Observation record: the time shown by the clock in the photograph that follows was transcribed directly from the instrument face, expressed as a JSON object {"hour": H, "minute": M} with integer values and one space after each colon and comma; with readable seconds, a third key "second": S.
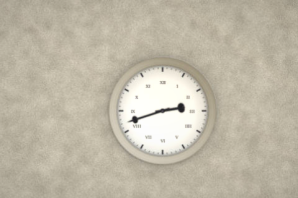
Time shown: {"hour": 2, "minute": 42}
